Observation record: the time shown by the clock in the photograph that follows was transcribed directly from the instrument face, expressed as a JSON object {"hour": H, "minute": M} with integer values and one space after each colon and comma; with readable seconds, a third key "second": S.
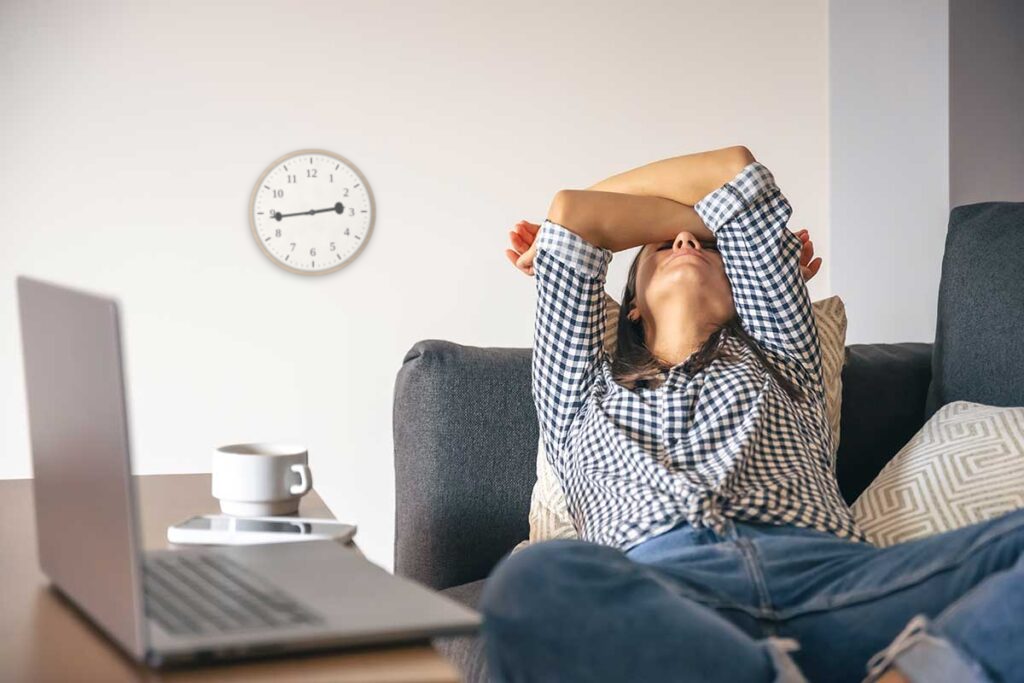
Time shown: {"hour": 2, "minute": 44}
